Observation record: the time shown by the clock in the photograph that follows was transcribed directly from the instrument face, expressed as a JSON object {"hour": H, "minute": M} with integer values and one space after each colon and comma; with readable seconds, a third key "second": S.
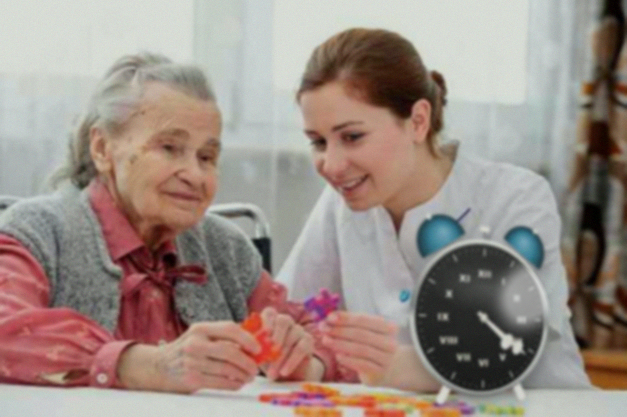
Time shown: {"hour": 4, "minute": 21}
